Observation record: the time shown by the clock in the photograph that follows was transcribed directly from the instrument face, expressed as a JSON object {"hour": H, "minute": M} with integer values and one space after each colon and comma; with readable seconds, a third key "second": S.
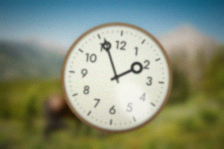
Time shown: {"hour": 1, "minute": 56}
